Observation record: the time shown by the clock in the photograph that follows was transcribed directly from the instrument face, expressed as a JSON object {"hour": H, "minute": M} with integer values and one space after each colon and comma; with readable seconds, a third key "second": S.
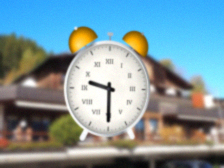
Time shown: {"hour": 9, "minute": 30}
